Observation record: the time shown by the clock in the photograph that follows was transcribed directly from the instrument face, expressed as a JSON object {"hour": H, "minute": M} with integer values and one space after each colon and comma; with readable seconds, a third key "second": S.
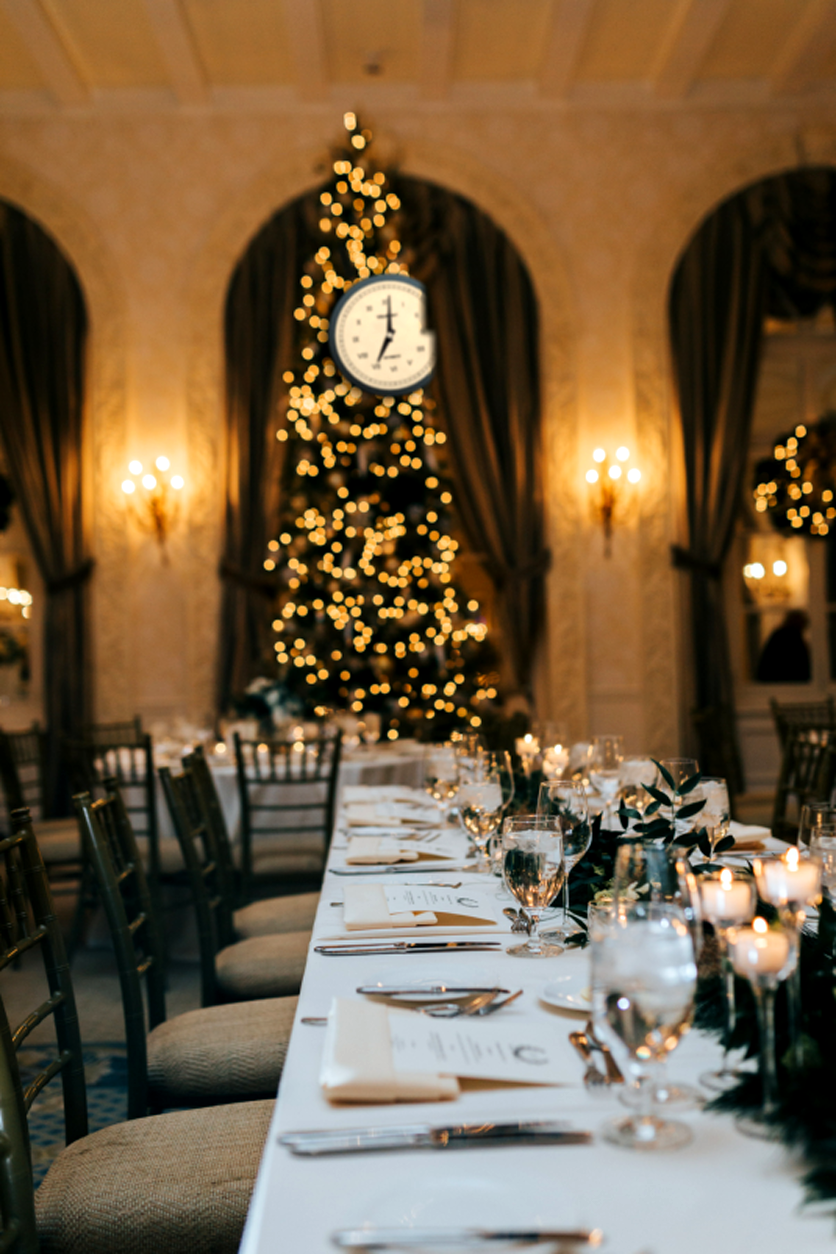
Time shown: {"hour": 7, "minute": 1}
